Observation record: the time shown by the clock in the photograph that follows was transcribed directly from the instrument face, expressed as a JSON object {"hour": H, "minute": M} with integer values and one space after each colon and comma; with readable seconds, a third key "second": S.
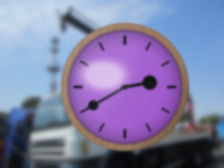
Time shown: {"hour": 2, "minute": 40}
